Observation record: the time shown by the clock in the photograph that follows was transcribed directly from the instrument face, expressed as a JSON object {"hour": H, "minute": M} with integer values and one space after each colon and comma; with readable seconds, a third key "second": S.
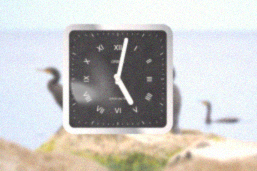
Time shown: {"hour": 5, "minute": 2}
